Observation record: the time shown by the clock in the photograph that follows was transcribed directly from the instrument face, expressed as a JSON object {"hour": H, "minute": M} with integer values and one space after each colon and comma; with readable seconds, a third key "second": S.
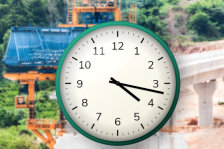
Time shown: {"hour": 4, "minute": 17}
